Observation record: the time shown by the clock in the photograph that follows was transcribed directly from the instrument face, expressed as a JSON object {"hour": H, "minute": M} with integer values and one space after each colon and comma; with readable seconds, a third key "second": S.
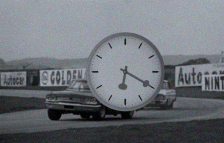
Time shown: {"hour": 6, "minute": 20}
